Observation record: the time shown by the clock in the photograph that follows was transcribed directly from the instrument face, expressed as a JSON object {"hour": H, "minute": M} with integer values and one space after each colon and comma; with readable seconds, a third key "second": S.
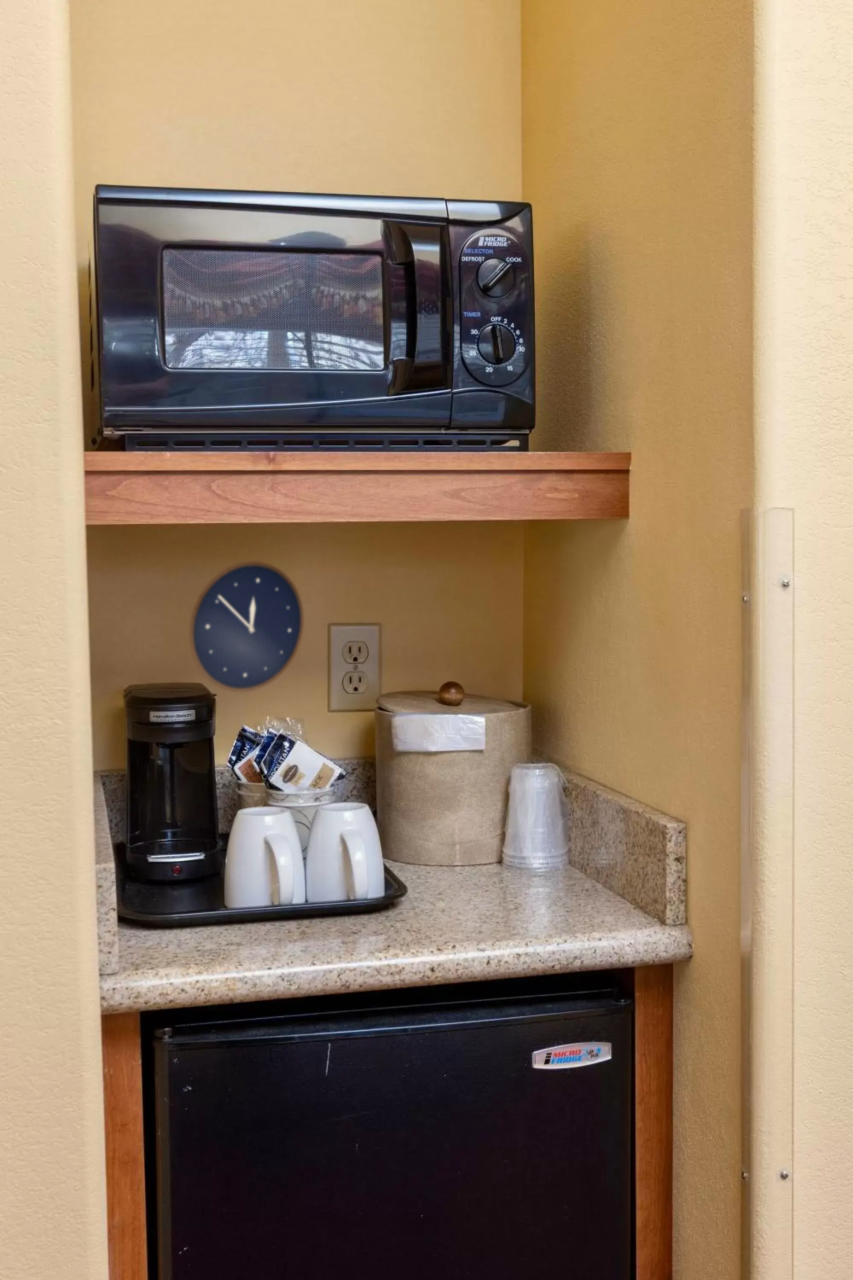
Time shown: {"hour": 11, "minute": 51}
